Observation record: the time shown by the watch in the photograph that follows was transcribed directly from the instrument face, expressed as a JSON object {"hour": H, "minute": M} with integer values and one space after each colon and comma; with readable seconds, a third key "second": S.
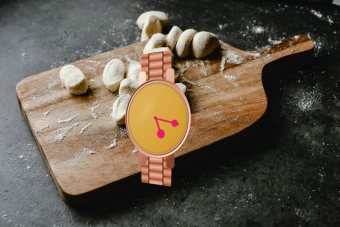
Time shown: {"hour": 5, "minute": 17}
